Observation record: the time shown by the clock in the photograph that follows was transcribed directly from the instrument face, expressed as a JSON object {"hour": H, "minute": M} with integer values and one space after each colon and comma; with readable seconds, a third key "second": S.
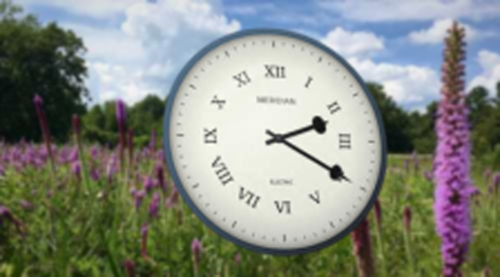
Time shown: {"hour": 2, "minute": 20}
